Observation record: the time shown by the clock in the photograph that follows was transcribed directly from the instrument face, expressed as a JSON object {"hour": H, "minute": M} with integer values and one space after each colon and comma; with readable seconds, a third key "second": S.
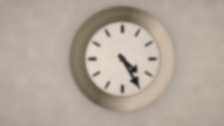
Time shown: {"hour": 4, "minute": 25}
